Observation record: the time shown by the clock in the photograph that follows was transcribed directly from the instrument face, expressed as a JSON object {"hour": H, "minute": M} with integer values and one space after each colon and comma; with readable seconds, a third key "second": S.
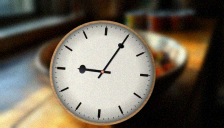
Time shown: {"hour": 9, "minute": 5}
